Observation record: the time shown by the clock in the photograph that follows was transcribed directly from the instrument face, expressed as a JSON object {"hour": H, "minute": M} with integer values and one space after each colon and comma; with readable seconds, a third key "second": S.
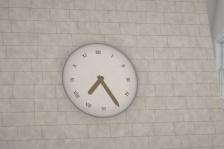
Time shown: {"hour": 7, "minute": 25}
